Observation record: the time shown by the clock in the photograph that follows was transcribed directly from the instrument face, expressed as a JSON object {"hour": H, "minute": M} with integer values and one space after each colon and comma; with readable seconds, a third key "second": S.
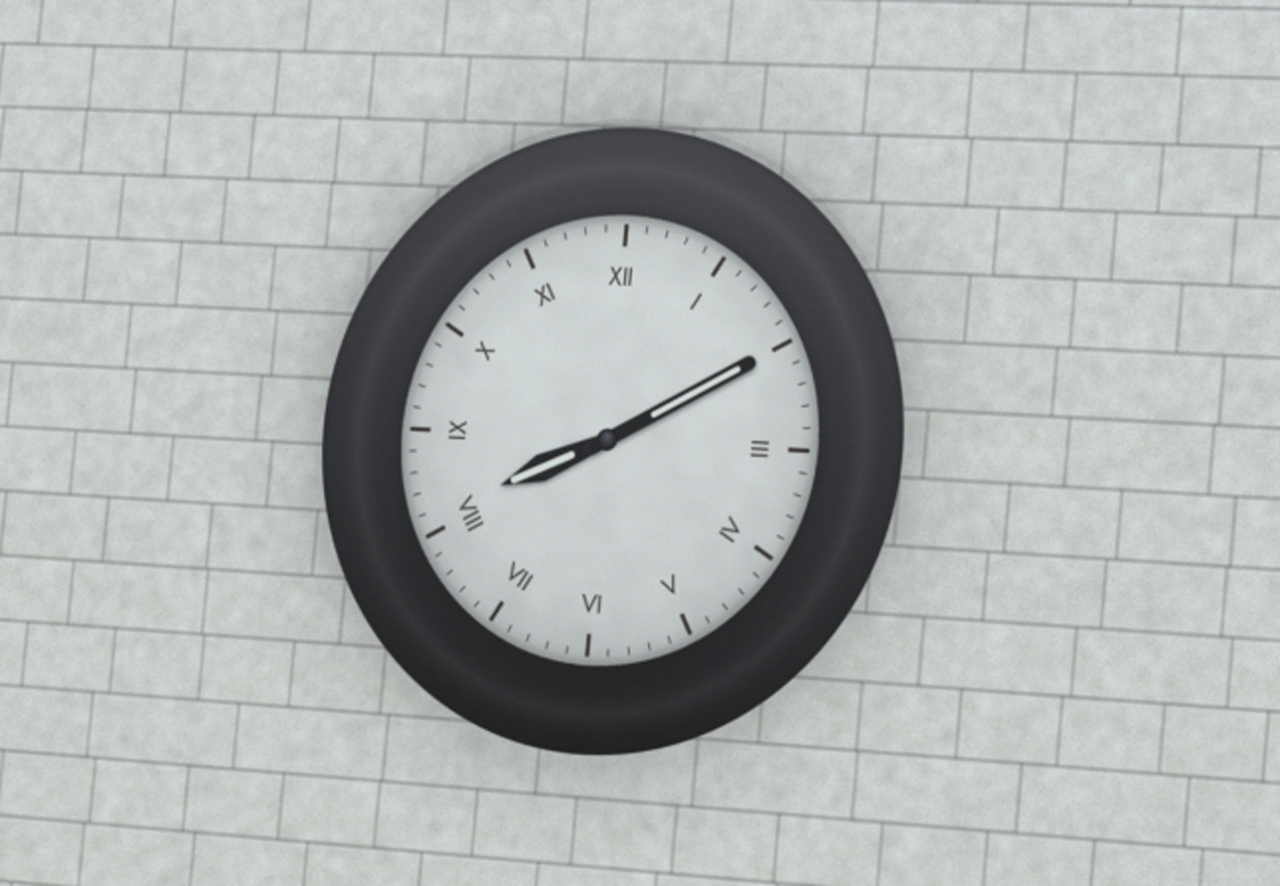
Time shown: {"hour": 8, "minute": 10}
